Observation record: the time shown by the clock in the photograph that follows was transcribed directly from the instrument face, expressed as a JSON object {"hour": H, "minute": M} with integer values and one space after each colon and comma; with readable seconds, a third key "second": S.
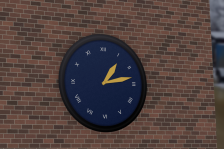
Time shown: {"hour": 1, "minute": 13}
